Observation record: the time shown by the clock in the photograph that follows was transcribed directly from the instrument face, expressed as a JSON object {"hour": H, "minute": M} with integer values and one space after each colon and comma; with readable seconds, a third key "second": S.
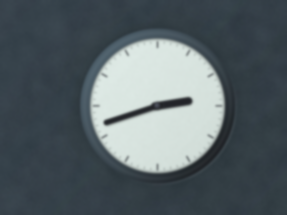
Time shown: {"hour": 2, "minute": 42}
